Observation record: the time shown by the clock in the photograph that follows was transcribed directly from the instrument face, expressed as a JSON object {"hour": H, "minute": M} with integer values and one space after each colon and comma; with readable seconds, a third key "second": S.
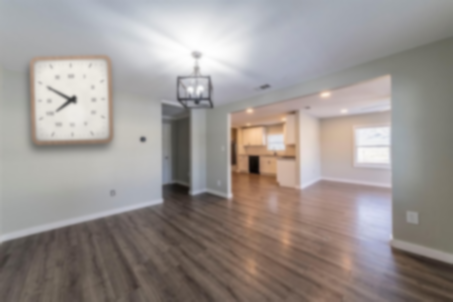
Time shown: {"hour": 7, "minute": 50}
